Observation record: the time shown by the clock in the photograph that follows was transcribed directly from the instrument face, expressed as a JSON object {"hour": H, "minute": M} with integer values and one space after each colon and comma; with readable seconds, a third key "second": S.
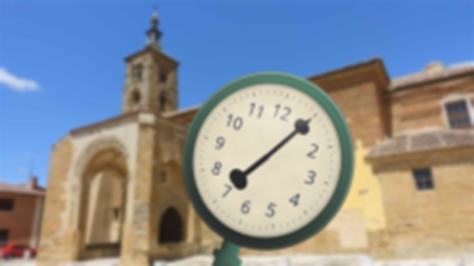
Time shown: {"hour": 7, "minute": 5}
